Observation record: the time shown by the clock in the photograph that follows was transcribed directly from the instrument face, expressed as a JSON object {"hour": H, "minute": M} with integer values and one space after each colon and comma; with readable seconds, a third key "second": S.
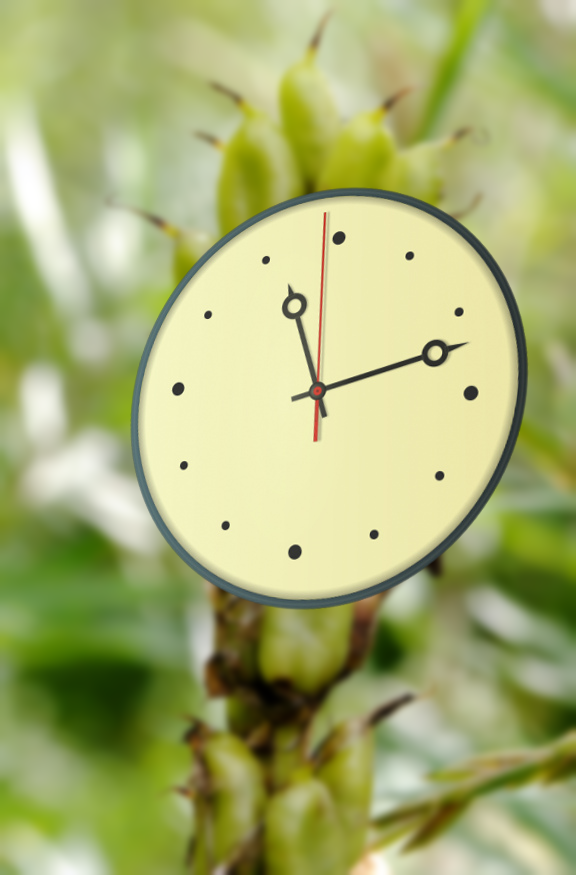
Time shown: {"hour": 11, "minute": 11, "second": 59}
